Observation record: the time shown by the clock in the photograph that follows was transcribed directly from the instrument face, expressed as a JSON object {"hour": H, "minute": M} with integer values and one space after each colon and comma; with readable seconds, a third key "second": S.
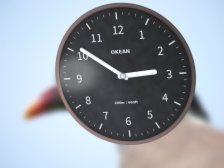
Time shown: {"hour": 2, "minute": 51}
